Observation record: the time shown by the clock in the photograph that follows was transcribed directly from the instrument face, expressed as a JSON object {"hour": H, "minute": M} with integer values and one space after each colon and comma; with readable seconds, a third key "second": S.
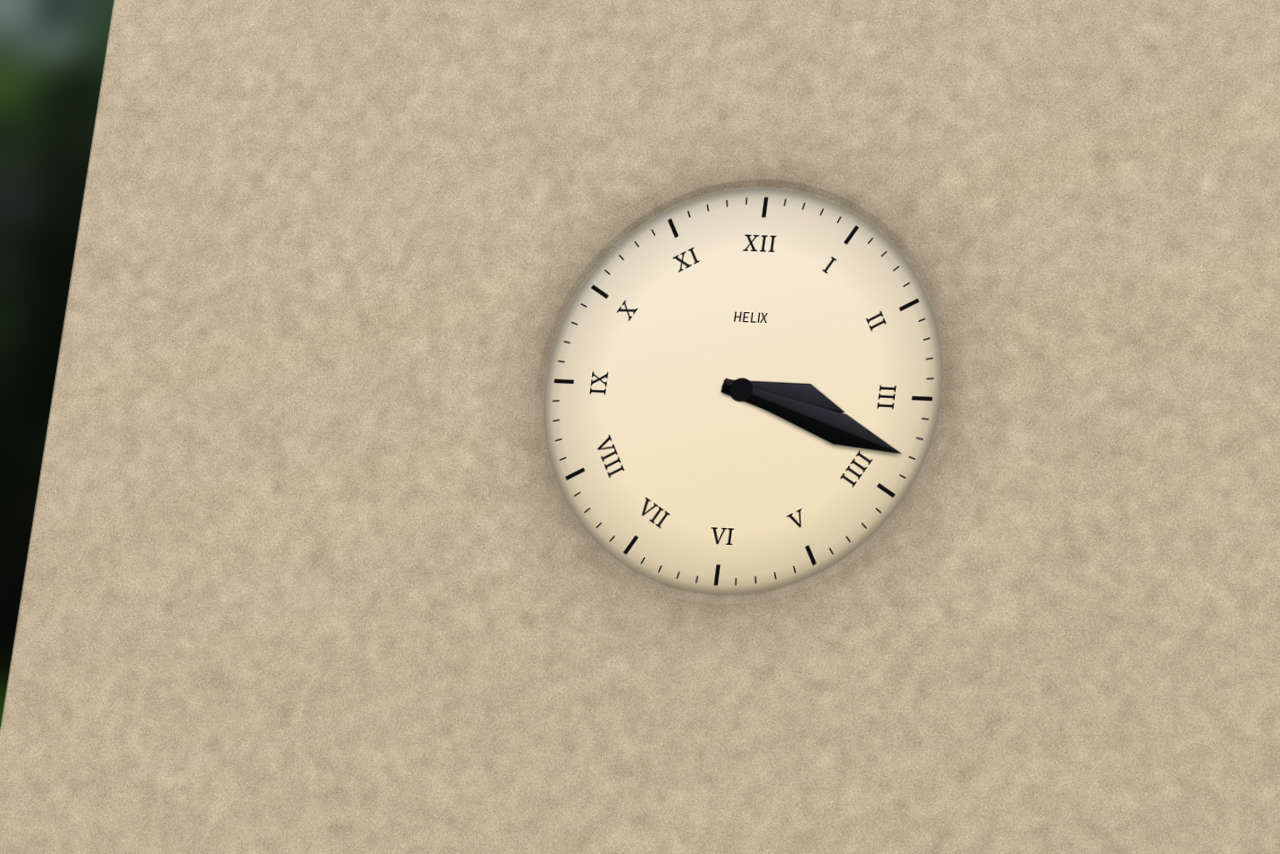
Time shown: {"hour": 3, "minute": 18}
